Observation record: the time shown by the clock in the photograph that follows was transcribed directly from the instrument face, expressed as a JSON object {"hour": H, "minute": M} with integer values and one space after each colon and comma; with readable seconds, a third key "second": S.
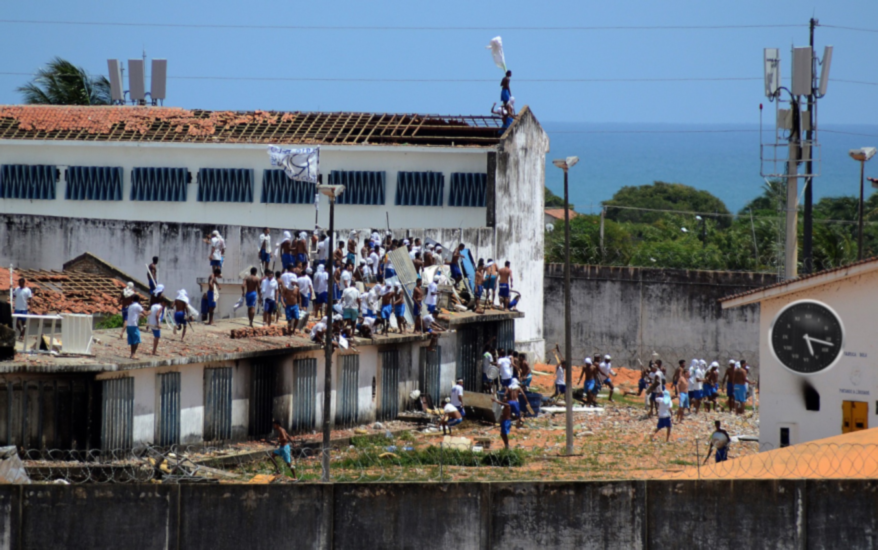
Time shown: {"hour": 5, "minute": 17}
